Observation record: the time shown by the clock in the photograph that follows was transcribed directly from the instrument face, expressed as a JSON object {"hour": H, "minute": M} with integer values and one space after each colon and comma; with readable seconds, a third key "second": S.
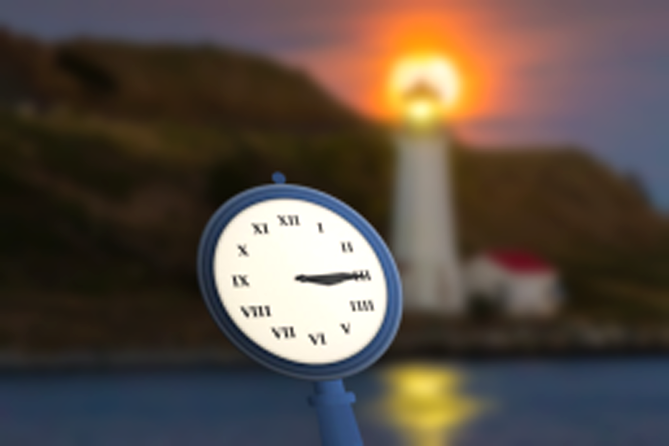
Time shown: {"hour": 3, "minute": 15}
